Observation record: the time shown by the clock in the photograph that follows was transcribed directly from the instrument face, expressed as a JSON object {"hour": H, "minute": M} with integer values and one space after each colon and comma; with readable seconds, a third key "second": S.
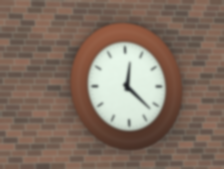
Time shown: {"hour": 12, "minute": 22}
